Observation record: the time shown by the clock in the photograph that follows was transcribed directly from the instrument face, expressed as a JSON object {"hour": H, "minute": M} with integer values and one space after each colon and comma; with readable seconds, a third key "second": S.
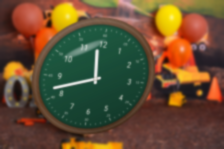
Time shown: {"hour": 11, "minute": 42}
